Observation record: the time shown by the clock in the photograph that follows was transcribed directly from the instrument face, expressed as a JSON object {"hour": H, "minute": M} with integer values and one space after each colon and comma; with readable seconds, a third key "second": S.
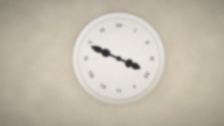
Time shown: {"hour": 3, "minute": 49}
